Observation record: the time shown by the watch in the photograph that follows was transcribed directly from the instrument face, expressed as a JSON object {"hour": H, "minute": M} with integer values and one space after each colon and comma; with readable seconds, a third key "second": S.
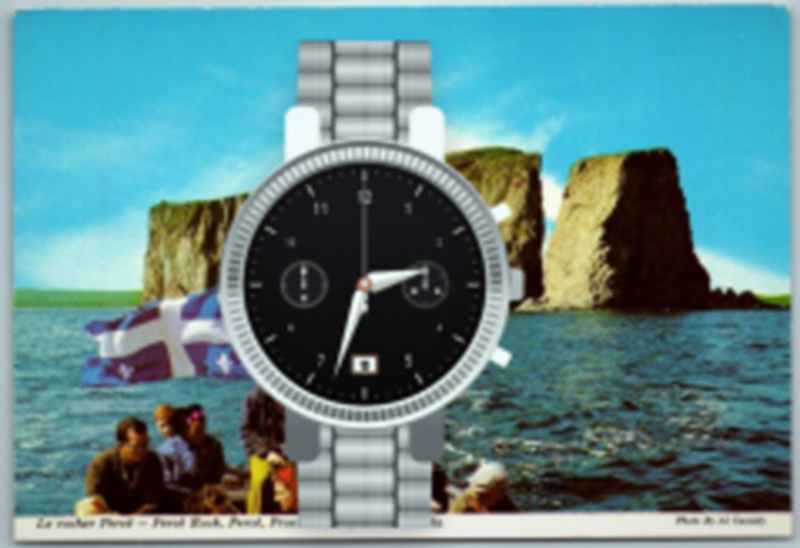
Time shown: {"hour": 2, "minute": 33}
